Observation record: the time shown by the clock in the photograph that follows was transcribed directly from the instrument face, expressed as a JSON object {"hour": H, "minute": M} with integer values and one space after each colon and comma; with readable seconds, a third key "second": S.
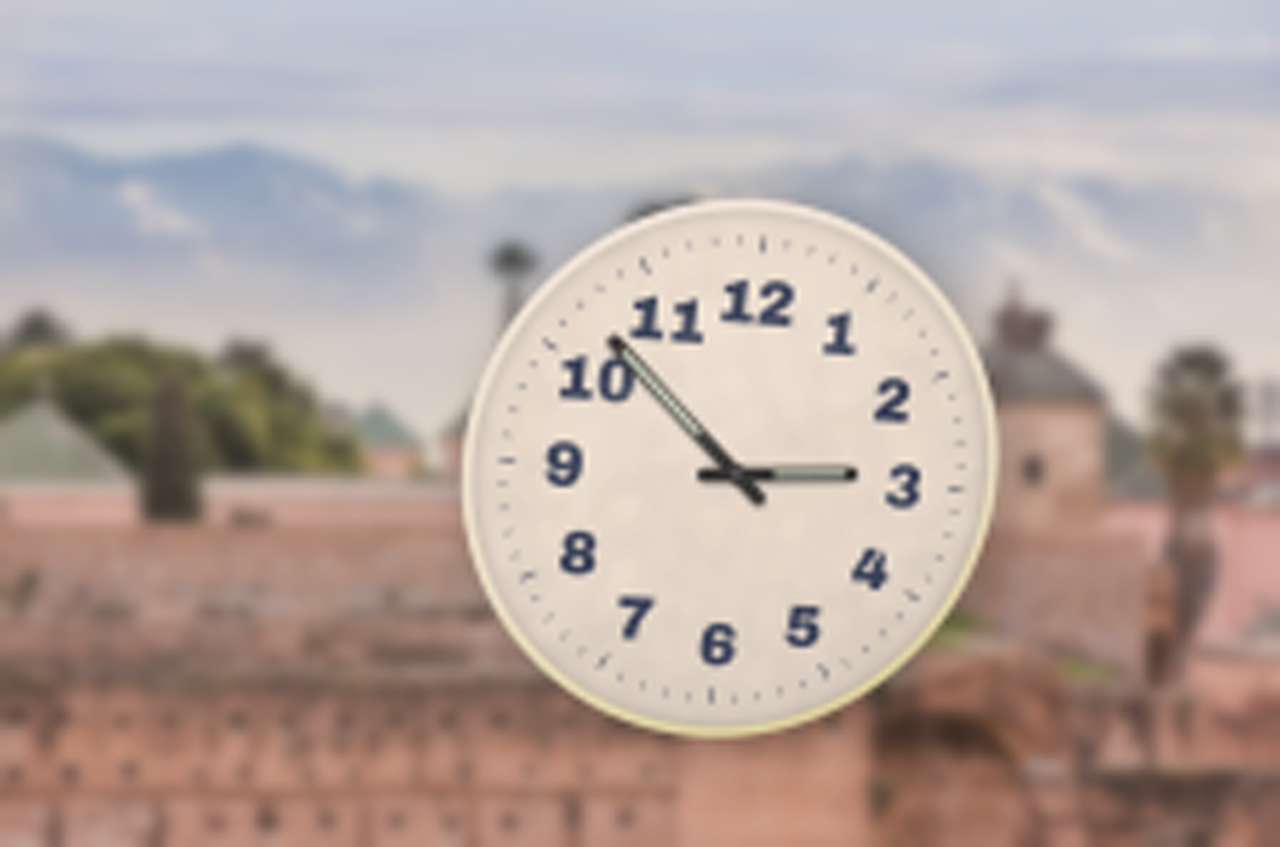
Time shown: {"hour": 2, "minute": 52}
